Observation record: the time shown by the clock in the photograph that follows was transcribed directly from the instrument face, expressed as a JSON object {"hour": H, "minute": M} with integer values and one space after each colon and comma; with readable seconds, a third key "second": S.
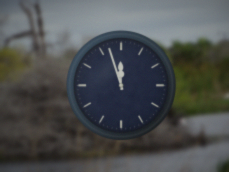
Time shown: {"hour": 11, "minute": 57}
